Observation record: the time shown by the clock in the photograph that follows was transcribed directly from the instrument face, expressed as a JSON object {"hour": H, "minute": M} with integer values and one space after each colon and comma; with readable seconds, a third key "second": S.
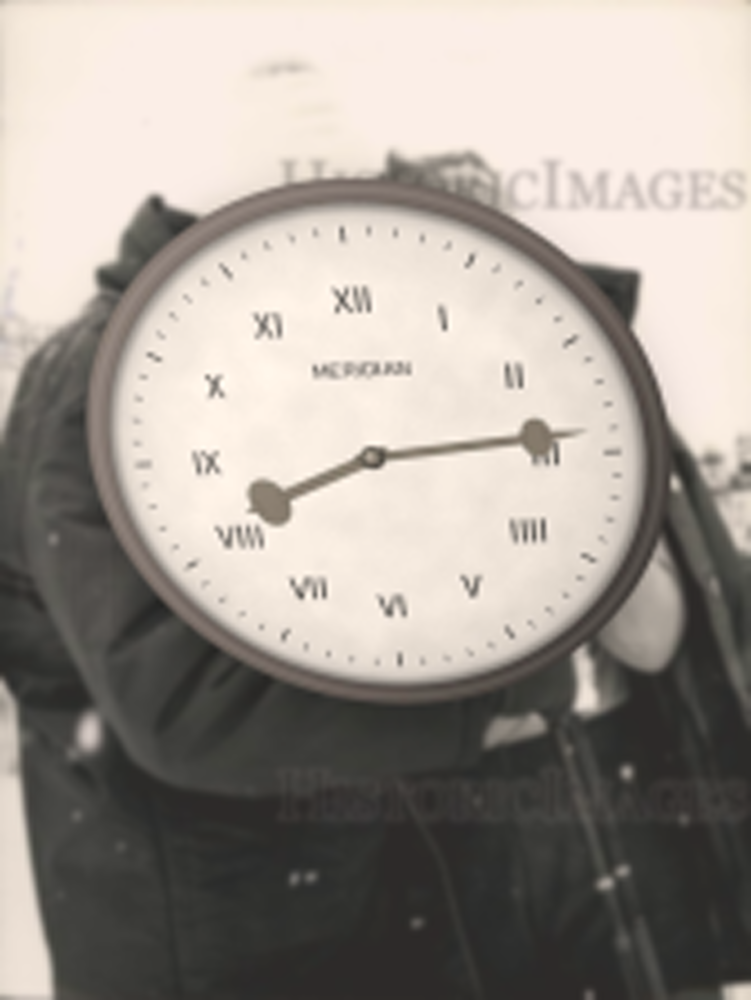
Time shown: {"hour": 8, "minute": 14}
